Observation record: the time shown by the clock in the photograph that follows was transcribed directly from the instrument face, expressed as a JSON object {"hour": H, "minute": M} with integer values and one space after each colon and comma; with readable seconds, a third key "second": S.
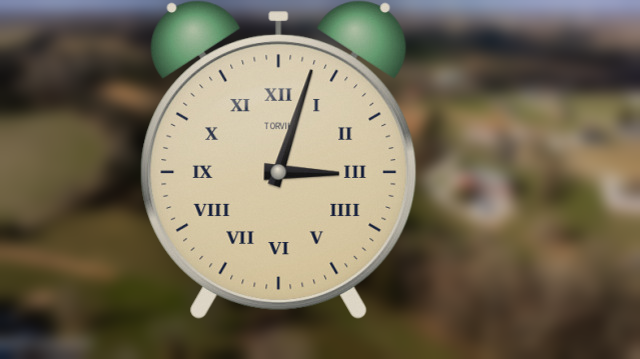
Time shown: {"hour": 3, "minute": 3}
